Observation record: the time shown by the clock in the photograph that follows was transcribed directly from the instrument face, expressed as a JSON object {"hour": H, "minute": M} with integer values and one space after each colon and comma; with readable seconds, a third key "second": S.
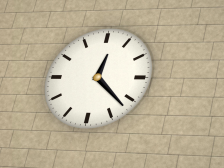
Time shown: {"hour": 12, "minute": 22}
